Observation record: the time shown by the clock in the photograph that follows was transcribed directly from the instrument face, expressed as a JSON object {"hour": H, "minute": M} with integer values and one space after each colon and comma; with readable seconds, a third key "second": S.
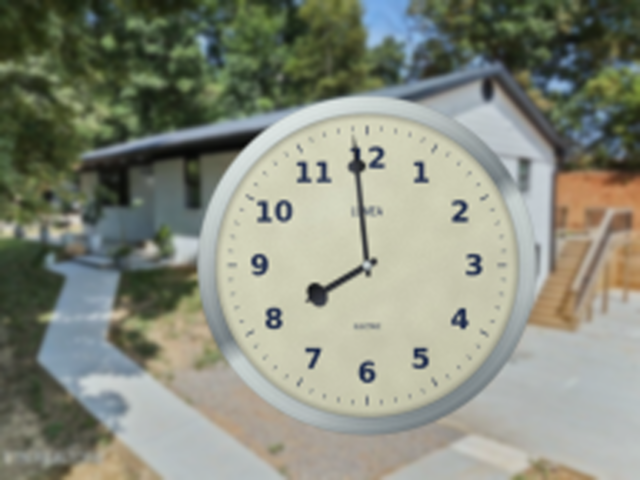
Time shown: {"hour": 7, "minute": 59}
